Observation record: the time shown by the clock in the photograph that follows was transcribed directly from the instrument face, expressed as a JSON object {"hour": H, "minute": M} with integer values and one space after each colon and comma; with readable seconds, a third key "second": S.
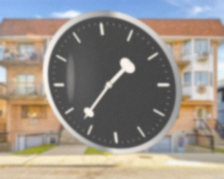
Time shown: {"hour": 1, "minute": 37}
